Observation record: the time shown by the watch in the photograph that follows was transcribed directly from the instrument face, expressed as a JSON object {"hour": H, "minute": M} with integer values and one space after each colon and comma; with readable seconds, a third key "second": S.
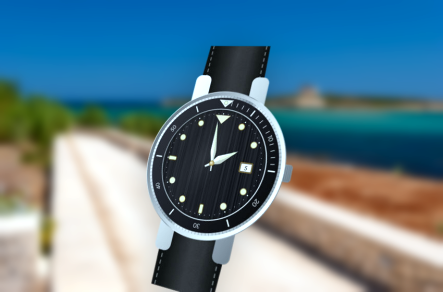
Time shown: {"hour": 1, "minute": 59}
